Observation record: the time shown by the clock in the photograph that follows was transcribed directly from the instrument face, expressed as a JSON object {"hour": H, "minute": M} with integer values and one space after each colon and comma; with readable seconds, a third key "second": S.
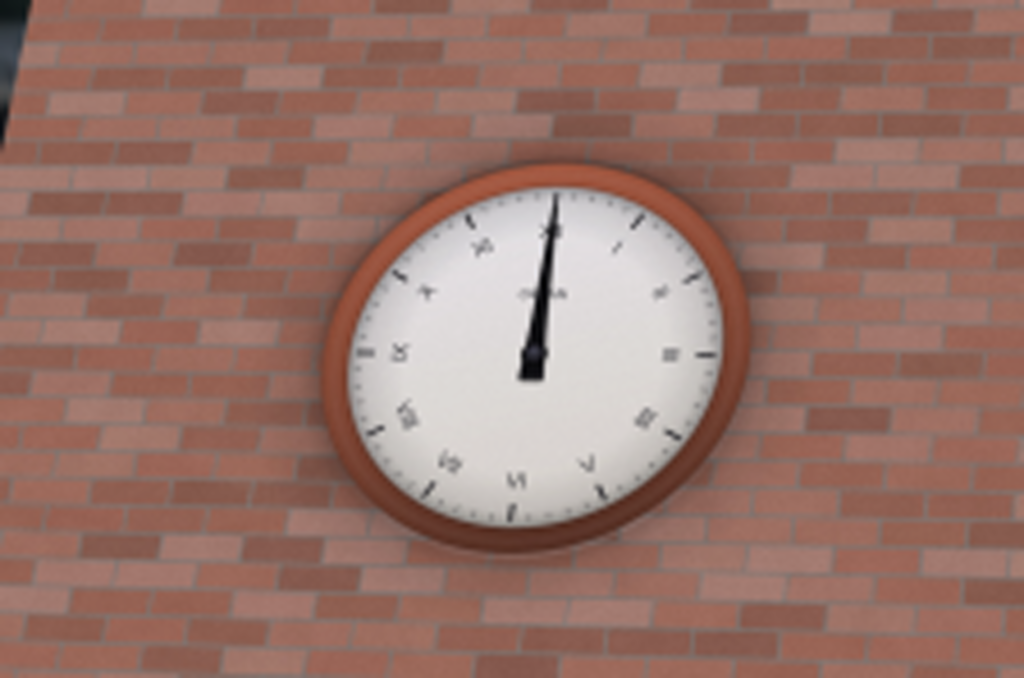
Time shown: {"hour": 12, "minute": 0}
